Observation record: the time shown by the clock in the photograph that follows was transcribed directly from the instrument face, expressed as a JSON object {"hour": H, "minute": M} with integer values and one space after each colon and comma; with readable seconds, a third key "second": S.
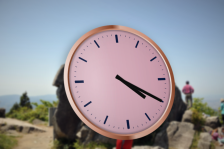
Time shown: {"hour": 4, "minute": 20}
